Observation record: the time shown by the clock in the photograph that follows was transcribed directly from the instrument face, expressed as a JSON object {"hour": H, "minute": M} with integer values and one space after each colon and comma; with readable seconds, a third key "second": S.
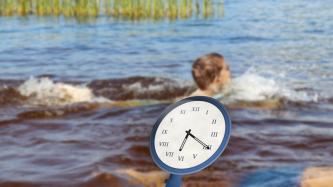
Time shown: {"hour": 6, "minute": 20}
